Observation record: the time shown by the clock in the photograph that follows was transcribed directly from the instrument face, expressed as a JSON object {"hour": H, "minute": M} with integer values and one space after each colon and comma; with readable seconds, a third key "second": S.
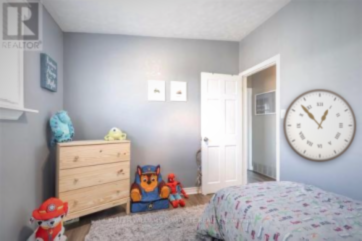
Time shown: {"hour": 12, "minute": 53}
